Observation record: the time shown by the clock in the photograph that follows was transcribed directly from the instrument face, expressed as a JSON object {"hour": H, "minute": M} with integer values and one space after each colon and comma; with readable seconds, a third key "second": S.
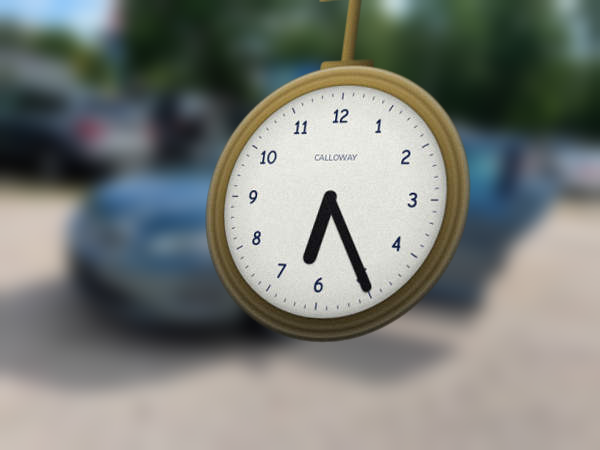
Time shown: {"hour": 6, "minute": 25}
